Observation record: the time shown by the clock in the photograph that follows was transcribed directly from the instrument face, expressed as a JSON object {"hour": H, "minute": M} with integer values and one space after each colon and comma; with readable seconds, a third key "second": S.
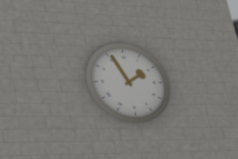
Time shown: {"hour": 1, "minute": 56}
